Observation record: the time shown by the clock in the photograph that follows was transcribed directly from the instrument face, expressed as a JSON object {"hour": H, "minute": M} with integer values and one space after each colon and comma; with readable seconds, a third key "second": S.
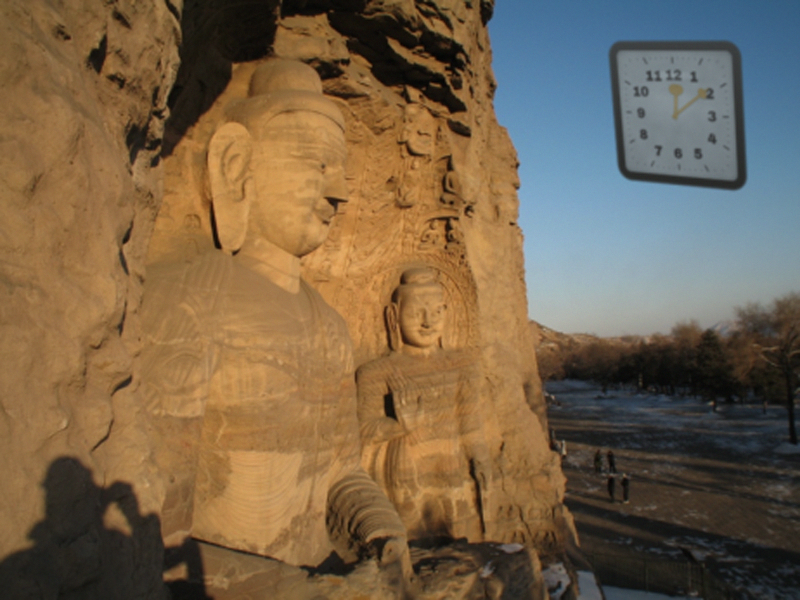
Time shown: {"hour": 12, "minute": 9}
